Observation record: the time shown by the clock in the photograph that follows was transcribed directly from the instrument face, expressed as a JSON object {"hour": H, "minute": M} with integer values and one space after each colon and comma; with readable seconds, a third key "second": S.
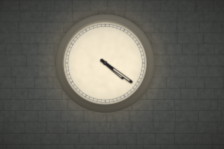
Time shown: {"hour": 4, "minute": 21}
